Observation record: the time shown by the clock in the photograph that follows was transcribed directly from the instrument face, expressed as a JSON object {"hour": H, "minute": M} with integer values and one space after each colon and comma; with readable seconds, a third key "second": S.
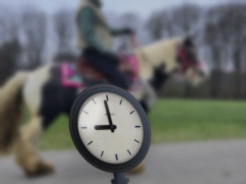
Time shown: {"hour": 8, "minute": 59}
